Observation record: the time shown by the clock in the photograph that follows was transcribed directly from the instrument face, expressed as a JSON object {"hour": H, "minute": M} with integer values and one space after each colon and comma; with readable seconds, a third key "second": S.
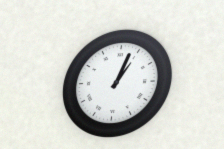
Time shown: {"hour": 1, "minute": 3}
